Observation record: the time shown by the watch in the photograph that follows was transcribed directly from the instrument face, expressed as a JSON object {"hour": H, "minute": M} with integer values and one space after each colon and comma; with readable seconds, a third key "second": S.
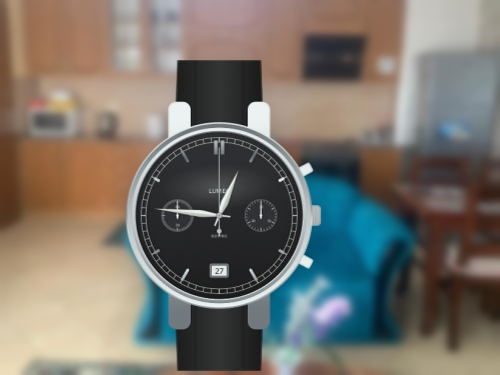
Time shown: {"hour": 12, "minute": 46}
